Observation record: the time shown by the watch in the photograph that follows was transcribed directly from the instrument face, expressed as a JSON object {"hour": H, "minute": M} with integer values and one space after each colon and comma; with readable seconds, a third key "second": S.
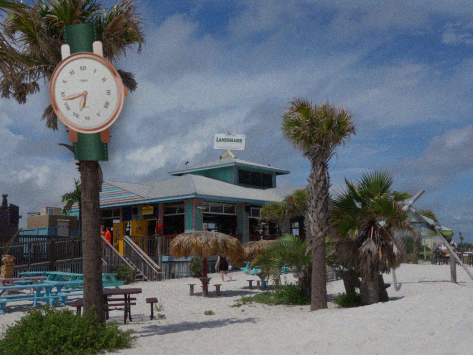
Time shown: {"hour": 6, "minute": 43}
